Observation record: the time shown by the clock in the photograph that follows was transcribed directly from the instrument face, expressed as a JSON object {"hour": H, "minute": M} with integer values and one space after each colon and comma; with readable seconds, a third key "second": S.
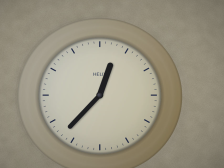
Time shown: {"hour": 12, "minute": 37}
